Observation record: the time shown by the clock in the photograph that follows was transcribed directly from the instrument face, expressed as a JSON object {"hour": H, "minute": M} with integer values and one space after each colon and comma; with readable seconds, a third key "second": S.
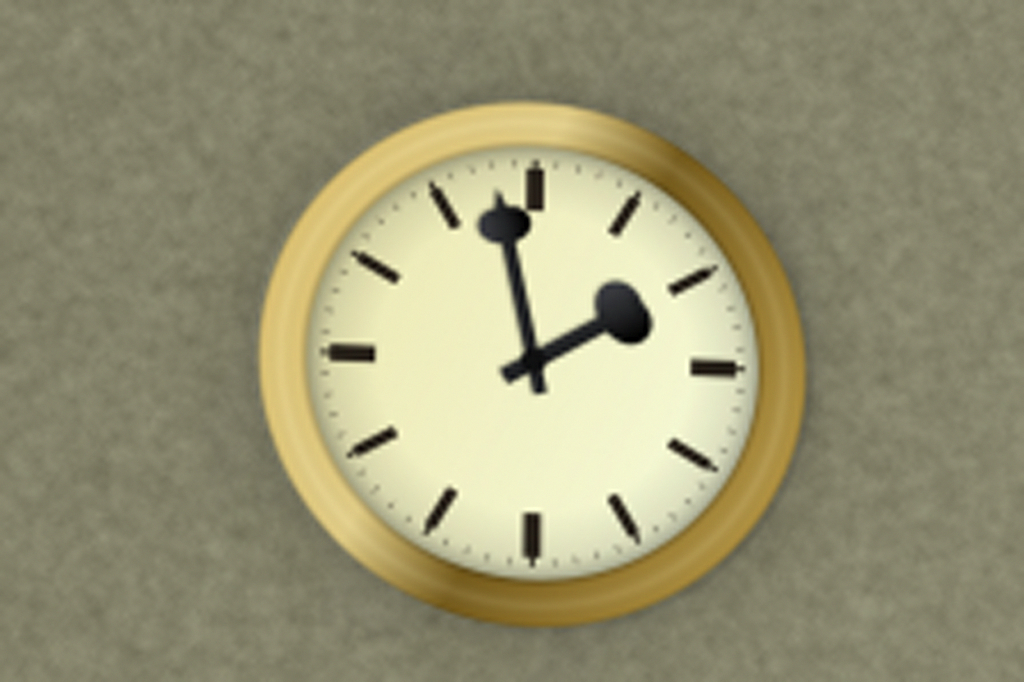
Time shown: {"hour": 1, "minute": 58}
